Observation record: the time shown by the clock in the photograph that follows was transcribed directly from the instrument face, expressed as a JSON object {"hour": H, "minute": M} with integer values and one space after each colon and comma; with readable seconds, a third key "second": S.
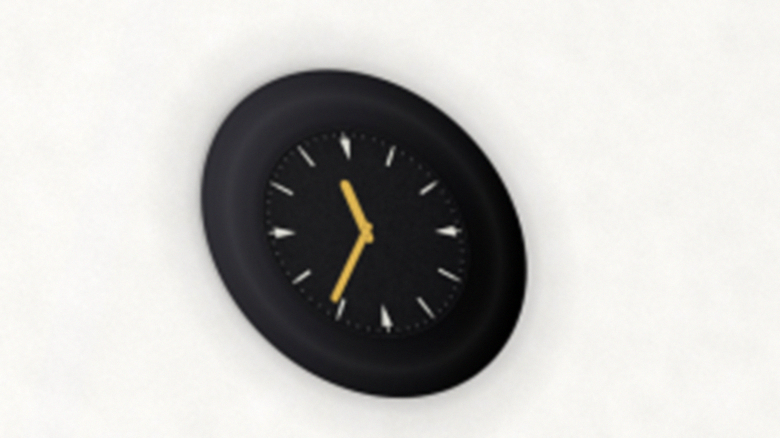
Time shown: {"hour": 11, "minute": 36}
